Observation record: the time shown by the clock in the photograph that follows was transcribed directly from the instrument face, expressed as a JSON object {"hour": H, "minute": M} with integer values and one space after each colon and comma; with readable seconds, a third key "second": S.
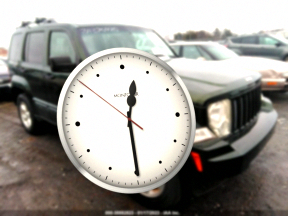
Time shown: {"hour": 12, "minute": 29, "second": 52}
